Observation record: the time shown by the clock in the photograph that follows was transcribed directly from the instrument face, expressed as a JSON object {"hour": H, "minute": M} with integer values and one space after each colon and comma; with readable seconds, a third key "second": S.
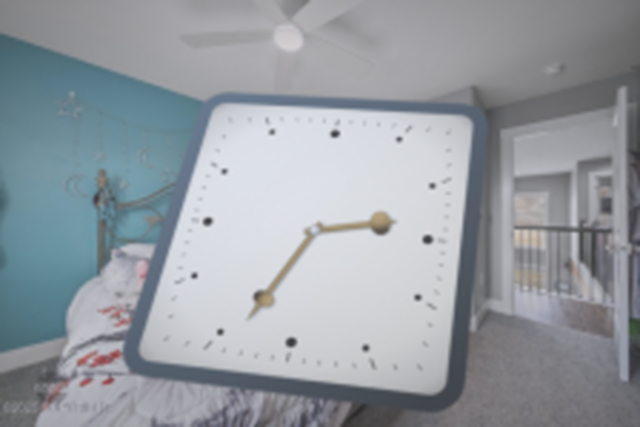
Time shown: {"hour": 2, "minute": 34}
